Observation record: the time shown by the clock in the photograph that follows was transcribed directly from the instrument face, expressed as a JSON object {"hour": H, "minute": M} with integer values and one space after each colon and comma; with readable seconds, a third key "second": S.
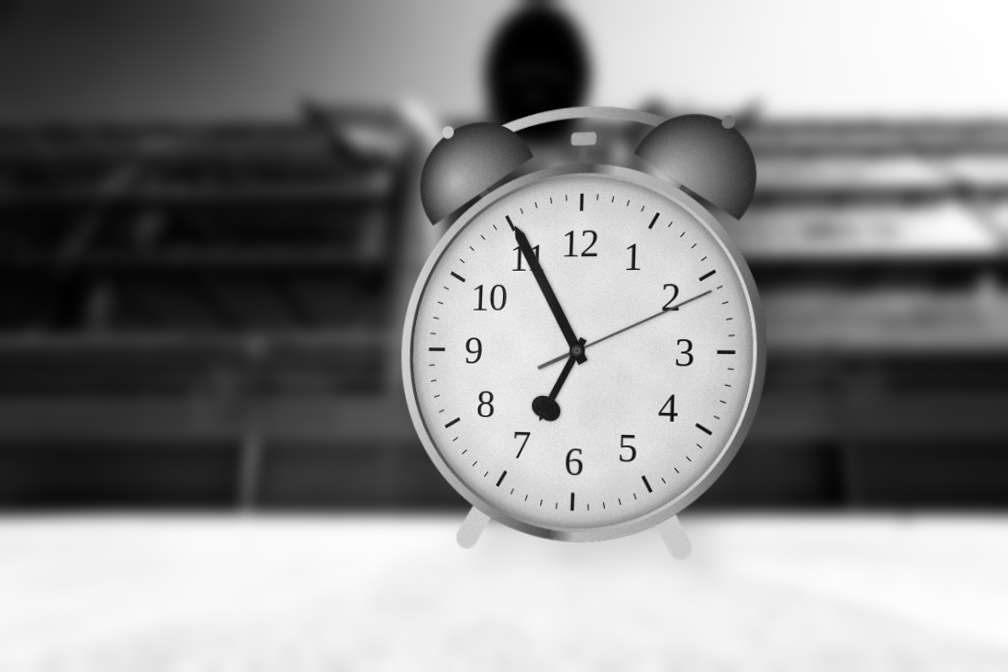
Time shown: {"hour": 6, "minute": 55, "second": 11}
